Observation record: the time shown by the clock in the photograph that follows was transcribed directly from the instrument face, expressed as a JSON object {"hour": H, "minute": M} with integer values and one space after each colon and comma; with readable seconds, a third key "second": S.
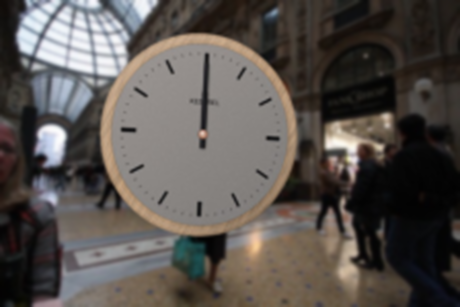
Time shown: {"hour": 12, "minute": 0}
